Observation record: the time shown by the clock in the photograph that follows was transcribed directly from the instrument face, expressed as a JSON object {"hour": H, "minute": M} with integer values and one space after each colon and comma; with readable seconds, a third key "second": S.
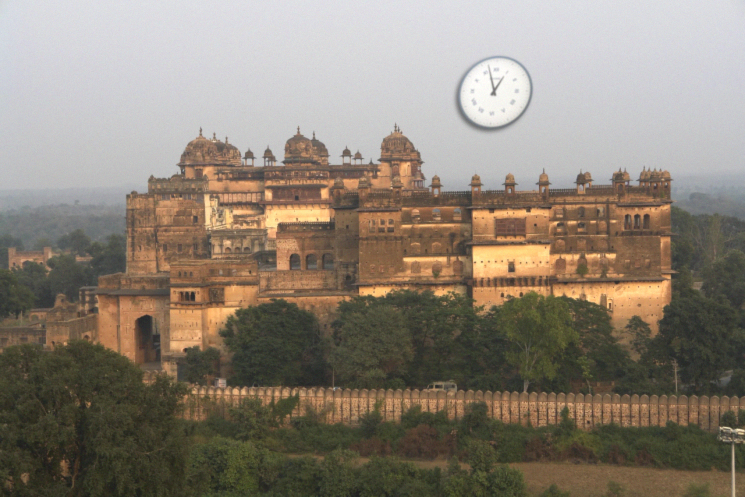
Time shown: {"hour": 12, "minute": 57}
